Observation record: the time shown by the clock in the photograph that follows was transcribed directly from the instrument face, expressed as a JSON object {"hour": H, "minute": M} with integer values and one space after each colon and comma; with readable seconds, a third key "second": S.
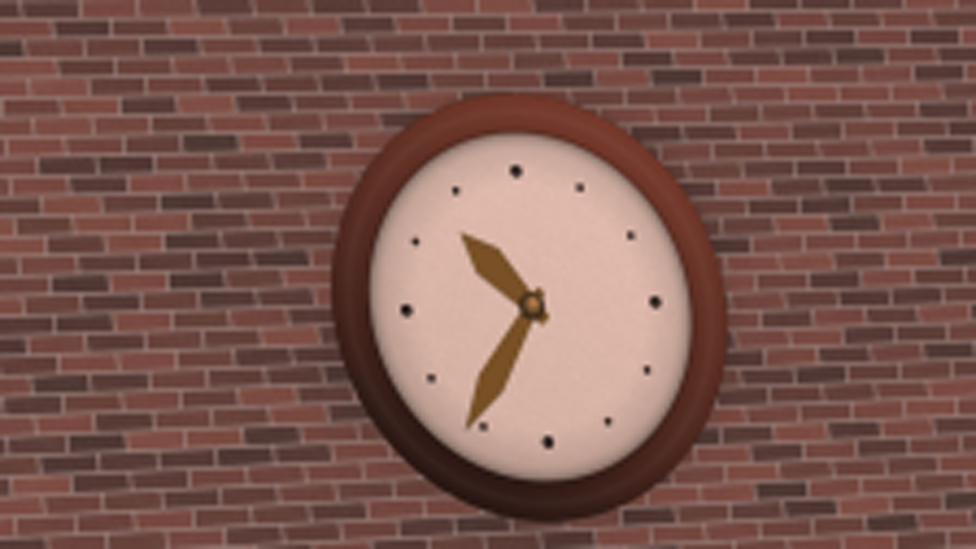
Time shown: {"hour": 10, "minute": 36}
